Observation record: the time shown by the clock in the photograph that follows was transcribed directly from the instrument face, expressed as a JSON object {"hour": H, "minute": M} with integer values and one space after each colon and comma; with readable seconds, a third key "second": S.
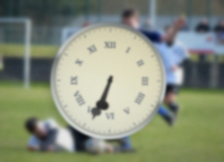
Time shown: {"hour": 6, "minute": 34}
